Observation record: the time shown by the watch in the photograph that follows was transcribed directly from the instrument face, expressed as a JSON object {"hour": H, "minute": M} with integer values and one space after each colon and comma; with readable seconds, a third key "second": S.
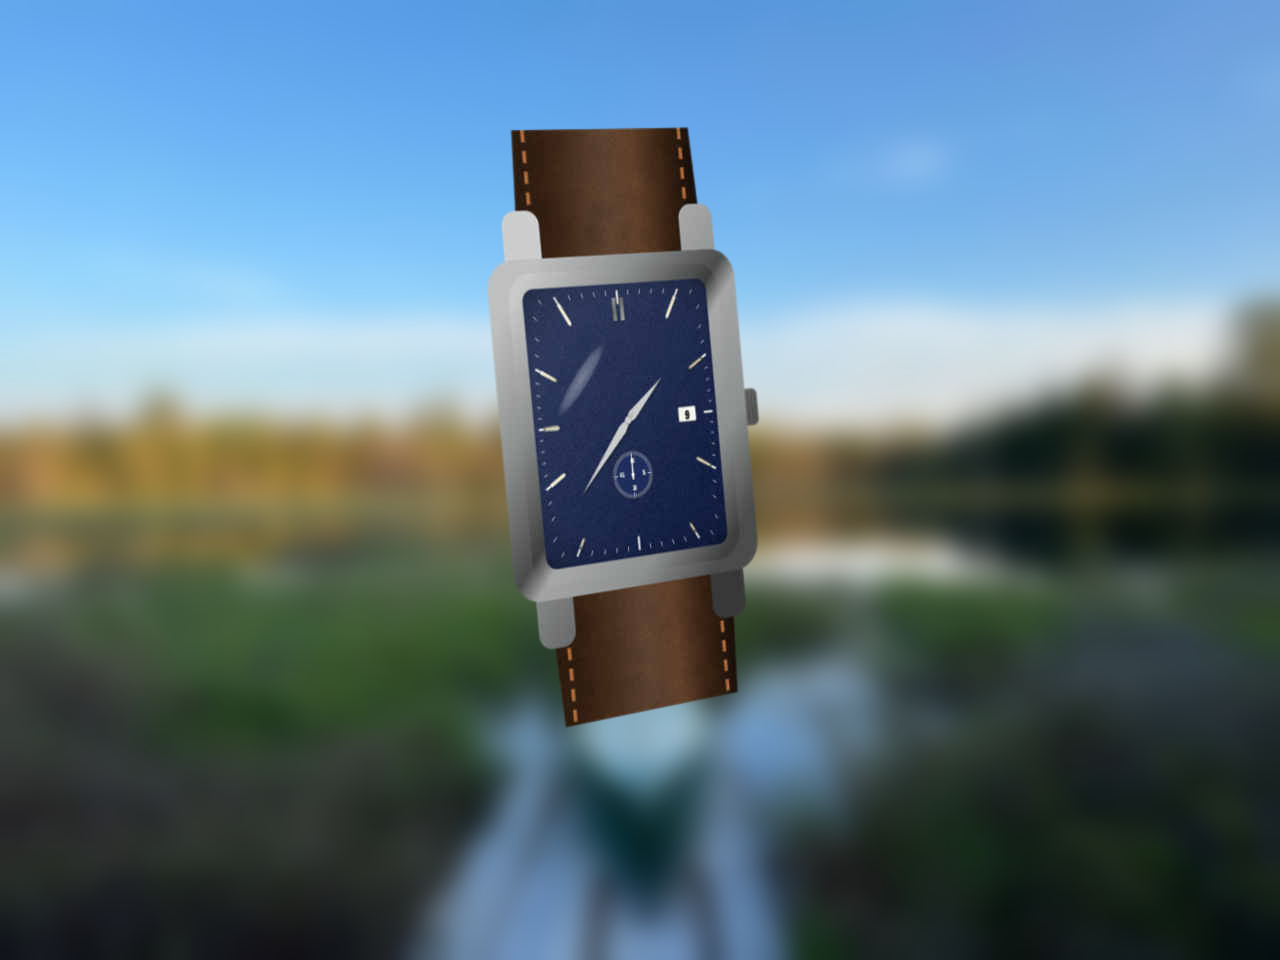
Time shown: {"hour": 1, "minute": 37}
